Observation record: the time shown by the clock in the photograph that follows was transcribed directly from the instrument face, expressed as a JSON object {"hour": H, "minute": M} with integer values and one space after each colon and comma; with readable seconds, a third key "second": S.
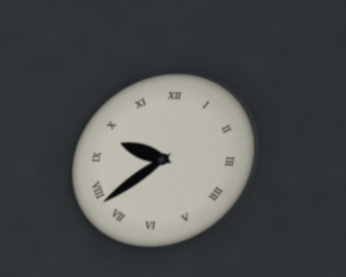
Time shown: {"hour": 9, "minute": 38}
